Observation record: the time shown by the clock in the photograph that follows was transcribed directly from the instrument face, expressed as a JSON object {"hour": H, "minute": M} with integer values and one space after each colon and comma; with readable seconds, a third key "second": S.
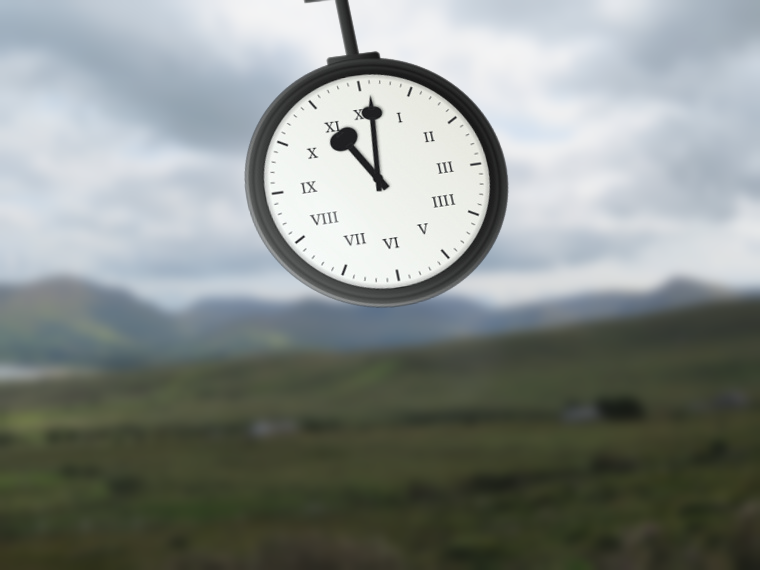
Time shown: {"hour": 11, "minute": 1}
